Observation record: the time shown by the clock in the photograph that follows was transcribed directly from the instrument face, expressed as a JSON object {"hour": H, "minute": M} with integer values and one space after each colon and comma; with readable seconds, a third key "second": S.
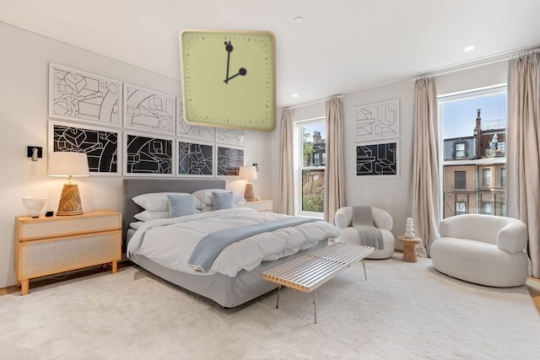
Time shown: {"hour": 2, "minute": 1}
